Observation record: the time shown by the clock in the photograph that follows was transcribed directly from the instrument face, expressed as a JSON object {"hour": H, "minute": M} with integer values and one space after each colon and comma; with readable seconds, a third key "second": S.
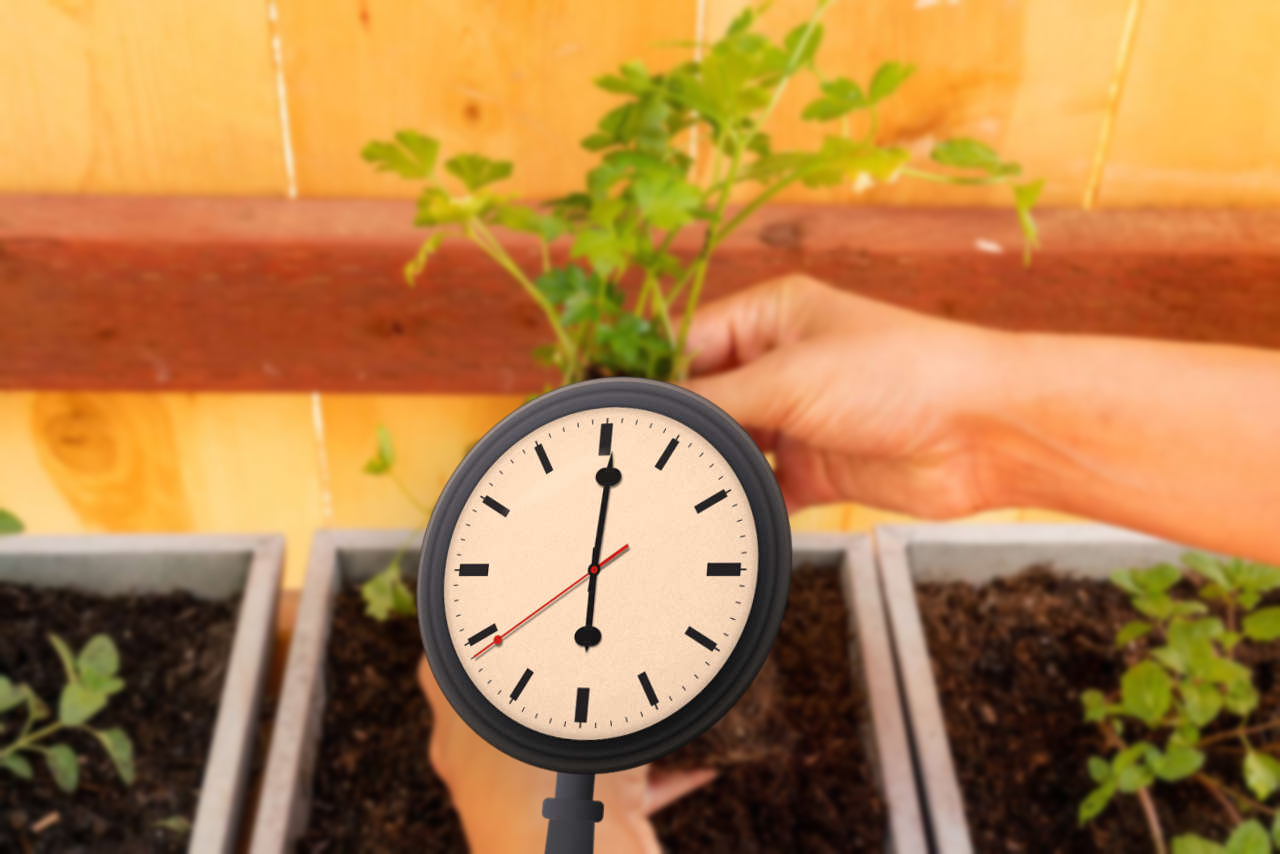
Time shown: {"hour": 6, "minute": 0, "second": 39}
